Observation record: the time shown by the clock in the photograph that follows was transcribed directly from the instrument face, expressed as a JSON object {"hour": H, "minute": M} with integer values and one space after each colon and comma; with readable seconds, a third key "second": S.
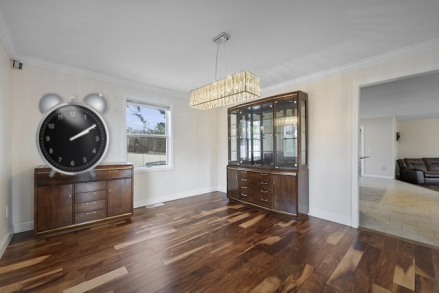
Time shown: {"hour": 2, "minute": 10}
